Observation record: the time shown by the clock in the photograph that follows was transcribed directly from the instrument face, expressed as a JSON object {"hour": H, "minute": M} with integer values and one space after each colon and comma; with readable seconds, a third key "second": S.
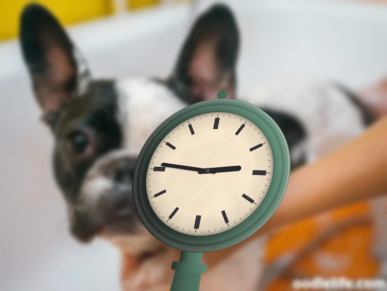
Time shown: {"hour": 2, "minute": 46}
